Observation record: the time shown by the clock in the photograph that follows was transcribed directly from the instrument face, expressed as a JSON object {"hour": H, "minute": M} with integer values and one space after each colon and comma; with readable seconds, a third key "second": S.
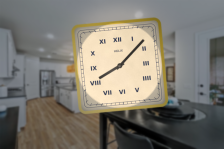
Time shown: {"hour": 8, "minute": 8}
